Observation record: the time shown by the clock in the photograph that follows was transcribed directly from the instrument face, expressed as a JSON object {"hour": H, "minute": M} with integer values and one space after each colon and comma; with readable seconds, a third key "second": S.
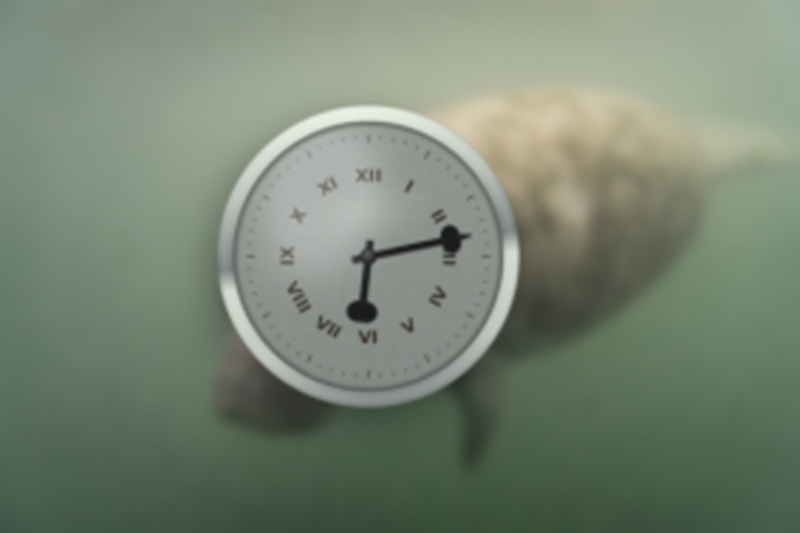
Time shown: {"hour": 6, "minute": 13}
